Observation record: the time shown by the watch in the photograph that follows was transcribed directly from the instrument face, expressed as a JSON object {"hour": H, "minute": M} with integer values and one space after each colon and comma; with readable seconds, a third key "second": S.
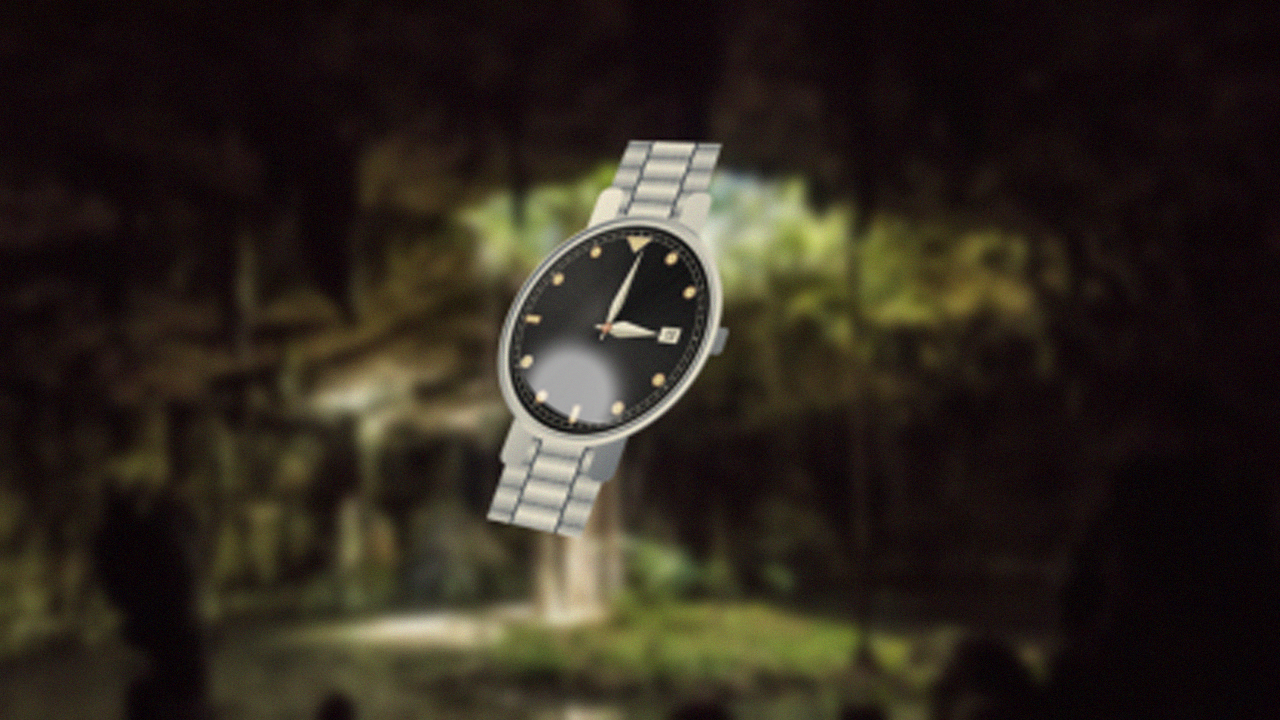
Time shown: {"hour": 3, "minute": 1}
